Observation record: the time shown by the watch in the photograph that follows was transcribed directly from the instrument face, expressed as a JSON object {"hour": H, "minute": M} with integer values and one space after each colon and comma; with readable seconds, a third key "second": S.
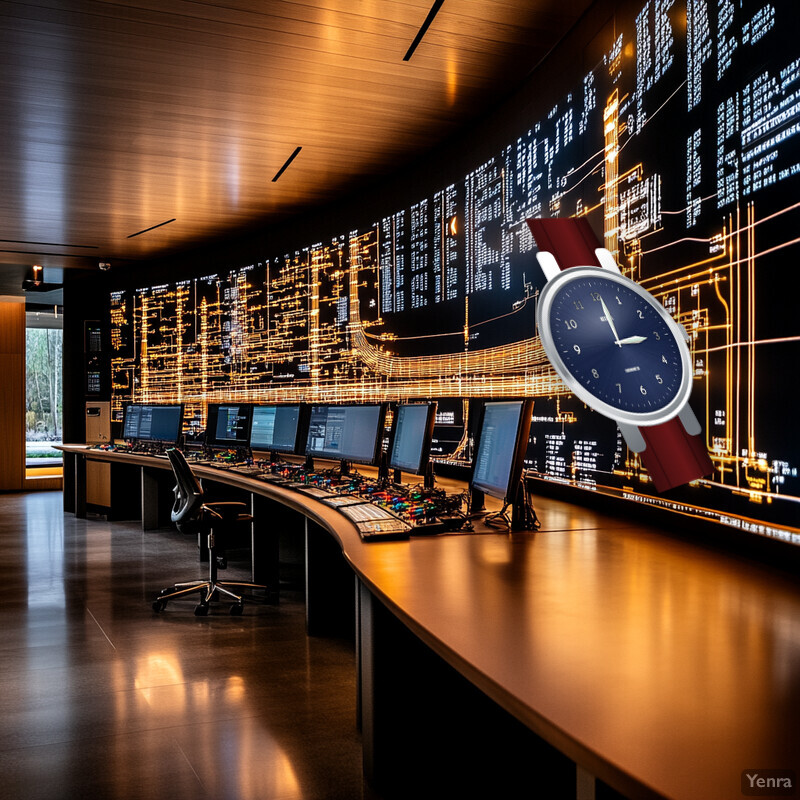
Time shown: {"hour": 3, "minute": 1}
